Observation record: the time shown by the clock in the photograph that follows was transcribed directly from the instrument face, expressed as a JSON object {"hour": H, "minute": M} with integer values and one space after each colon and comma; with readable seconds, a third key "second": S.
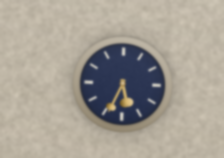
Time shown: {"hour": 5, "minute": 34}
